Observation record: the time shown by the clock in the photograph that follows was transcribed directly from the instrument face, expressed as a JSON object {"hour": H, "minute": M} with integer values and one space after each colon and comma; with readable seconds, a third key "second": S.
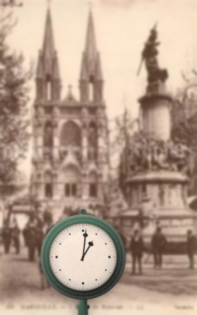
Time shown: {"hour": 1, "minute": 1}
